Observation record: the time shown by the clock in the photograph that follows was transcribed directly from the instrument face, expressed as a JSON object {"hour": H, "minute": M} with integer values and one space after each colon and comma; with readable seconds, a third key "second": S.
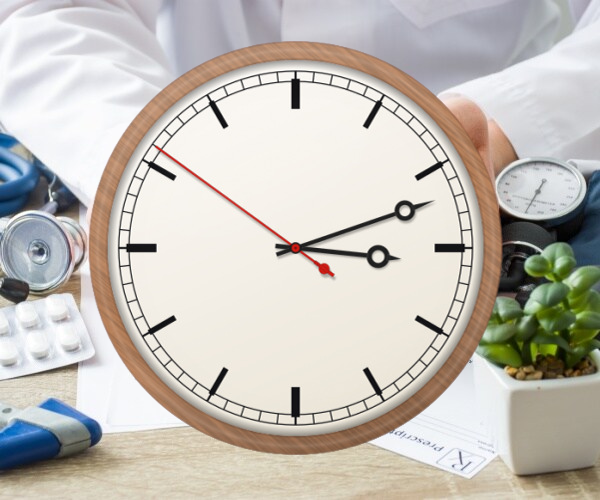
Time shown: {"hour": 3, "minute": 11, "second": 51}
